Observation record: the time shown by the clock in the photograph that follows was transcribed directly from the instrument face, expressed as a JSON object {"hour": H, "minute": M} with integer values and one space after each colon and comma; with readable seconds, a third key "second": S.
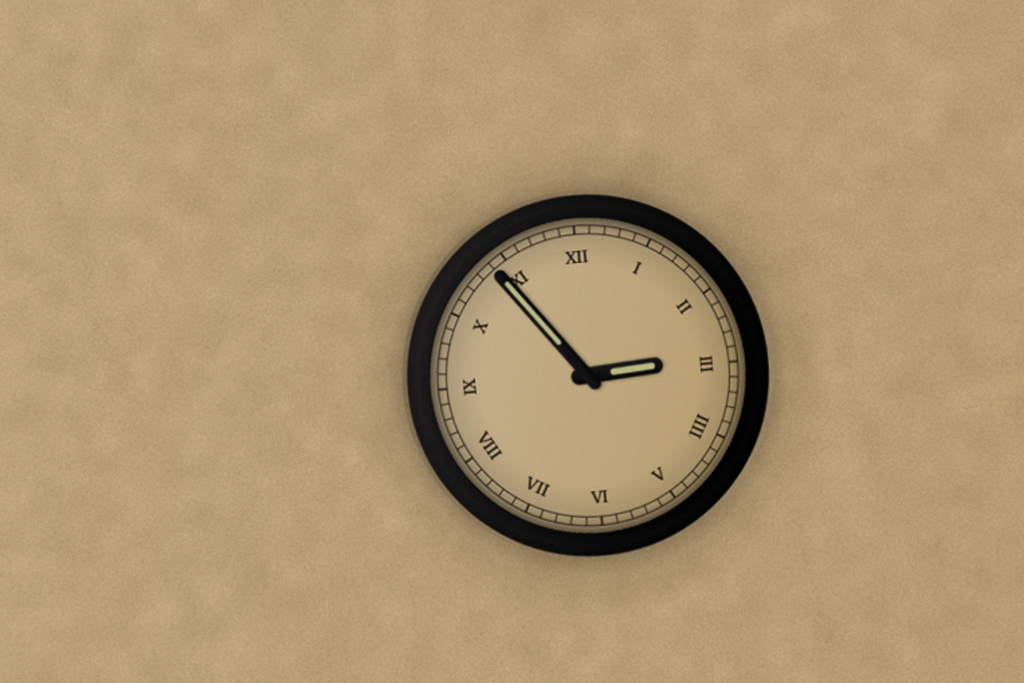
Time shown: {"hour": 2, "minute": 54}
